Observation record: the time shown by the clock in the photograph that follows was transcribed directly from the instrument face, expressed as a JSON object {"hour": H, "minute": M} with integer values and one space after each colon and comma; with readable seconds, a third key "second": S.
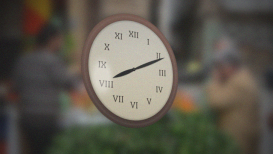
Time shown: {"hour": 8, "minute": 11}
